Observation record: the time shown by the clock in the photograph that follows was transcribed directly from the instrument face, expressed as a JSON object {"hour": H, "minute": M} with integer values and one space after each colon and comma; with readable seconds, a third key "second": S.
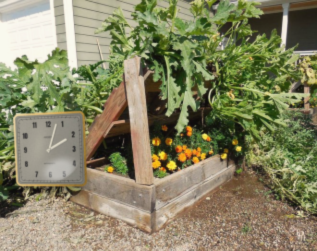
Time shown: {"hour": 2, "minute": 3}
